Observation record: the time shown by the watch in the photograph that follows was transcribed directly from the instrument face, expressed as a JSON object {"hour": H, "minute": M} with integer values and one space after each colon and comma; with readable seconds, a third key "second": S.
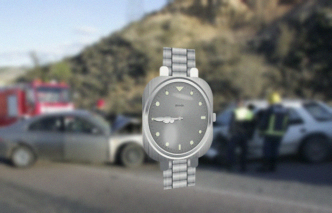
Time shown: {"hour": 8, "minute": 45}
